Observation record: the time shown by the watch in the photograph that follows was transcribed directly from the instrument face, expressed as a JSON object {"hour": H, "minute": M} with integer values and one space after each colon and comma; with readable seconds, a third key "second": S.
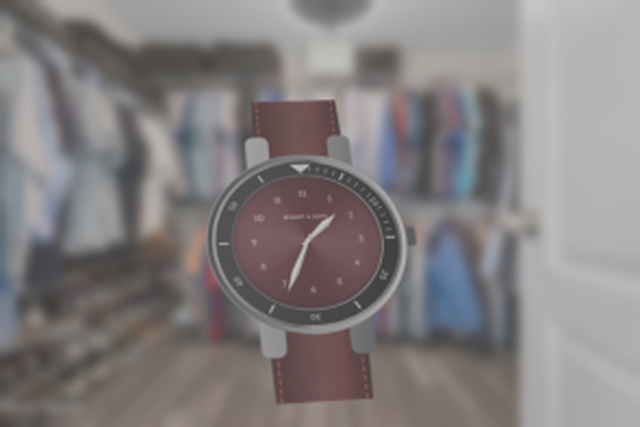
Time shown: {"hour": 1, "minute": 34}
